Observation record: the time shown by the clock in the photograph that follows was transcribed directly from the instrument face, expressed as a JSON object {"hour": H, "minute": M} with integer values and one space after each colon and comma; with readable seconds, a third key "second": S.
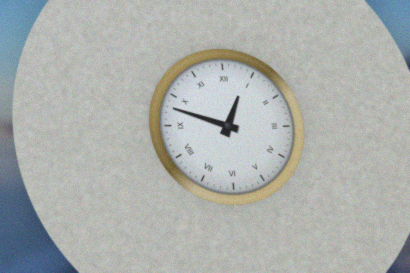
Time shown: {"hour": 12, "minute": 48}
